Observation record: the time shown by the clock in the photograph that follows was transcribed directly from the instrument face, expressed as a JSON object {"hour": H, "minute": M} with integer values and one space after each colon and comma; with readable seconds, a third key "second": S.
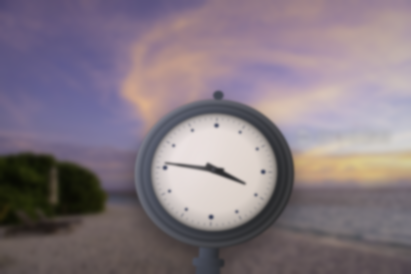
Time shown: {"hour": 3, "minute": 46}
